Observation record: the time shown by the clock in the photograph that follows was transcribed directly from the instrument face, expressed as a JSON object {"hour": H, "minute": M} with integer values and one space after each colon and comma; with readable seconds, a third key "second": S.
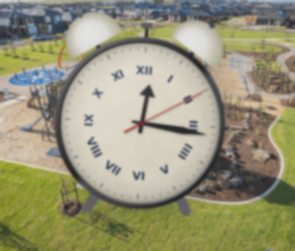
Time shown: {"hour": 12, "minute": 16, "second": 10}
